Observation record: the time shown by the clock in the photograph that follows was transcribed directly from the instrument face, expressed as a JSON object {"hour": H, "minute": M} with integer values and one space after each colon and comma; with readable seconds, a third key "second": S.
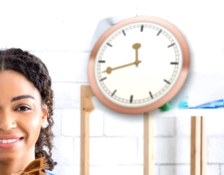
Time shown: {"hour": 11, "minute": 42}
